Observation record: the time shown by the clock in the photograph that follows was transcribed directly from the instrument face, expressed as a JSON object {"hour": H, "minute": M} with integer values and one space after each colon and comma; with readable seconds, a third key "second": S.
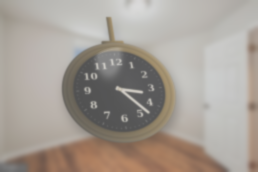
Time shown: {"hour": 3, "minute": 23}
